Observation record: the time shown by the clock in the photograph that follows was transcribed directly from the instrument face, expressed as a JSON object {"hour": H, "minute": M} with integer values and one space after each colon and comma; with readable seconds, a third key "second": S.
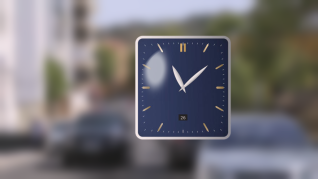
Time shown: {"hour": 11, "minute": 8}
